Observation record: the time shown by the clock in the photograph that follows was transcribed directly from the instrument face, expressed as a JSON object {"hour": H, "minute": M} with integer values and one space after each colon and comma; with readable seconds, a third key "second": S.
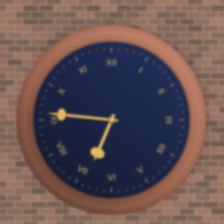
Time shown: {"hour": 6, "minute": 46}
